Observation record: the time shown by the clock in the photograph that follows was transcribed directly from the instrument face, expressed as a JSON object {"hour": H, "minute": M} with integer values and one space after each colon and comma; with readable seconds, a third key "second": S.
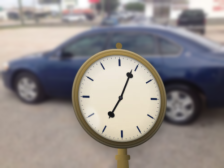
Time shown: {"hour": 7, "minute": 4}
